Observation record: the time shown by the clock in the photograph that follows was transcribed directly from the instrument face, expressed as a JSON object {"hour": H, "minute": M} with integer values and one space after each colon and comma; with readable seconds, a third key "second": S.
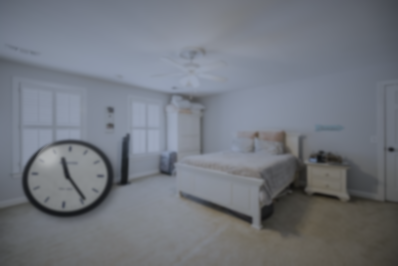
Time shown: {"hour": 11, "minute": 24}
